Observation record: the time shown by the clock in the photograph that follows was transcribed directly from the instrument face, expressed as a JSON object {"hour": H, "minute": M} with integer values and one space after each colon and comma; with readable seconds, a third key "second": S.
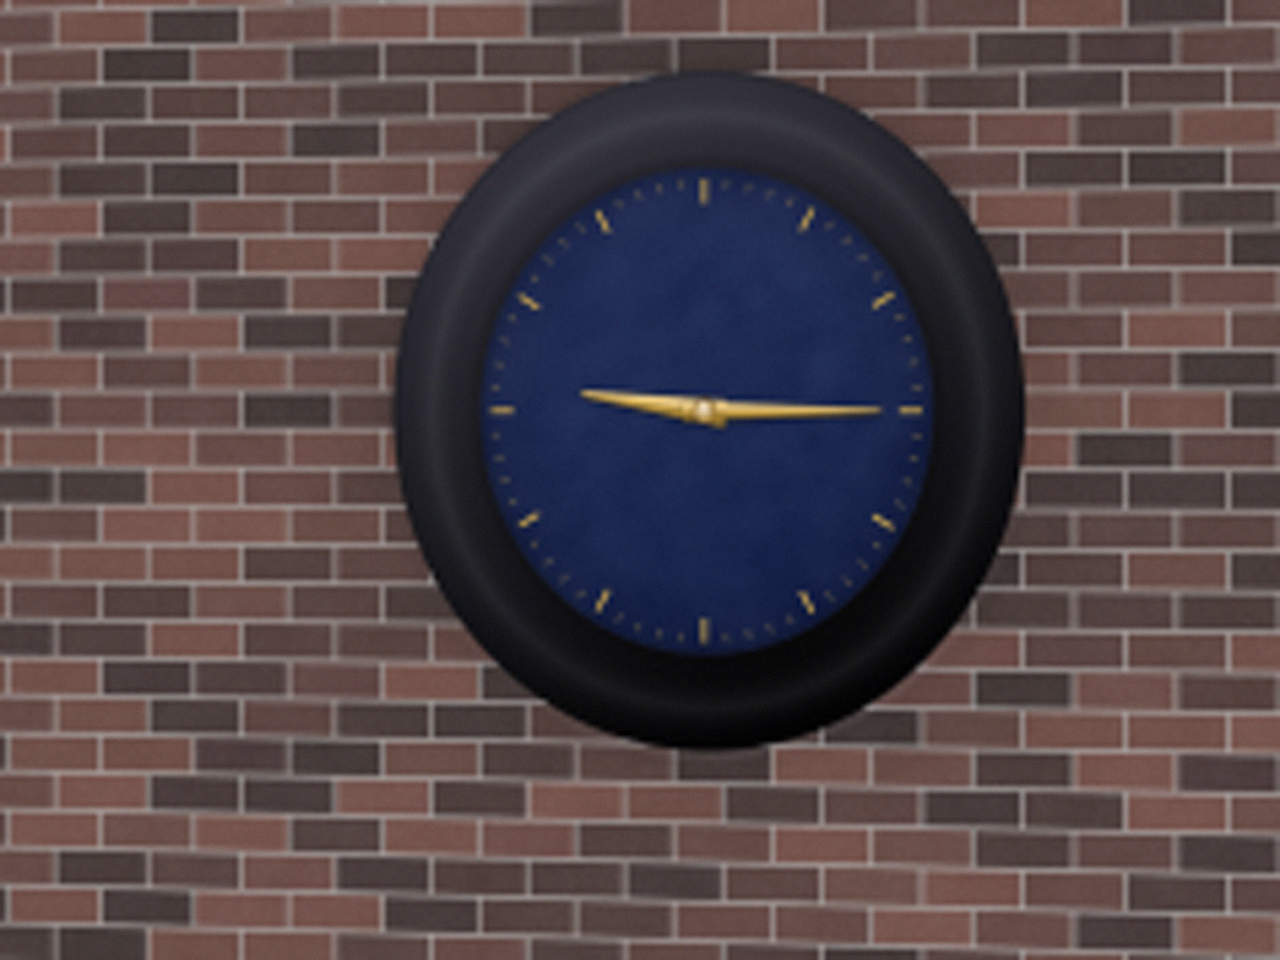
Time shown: {"hour": 9, "minute": 15}
